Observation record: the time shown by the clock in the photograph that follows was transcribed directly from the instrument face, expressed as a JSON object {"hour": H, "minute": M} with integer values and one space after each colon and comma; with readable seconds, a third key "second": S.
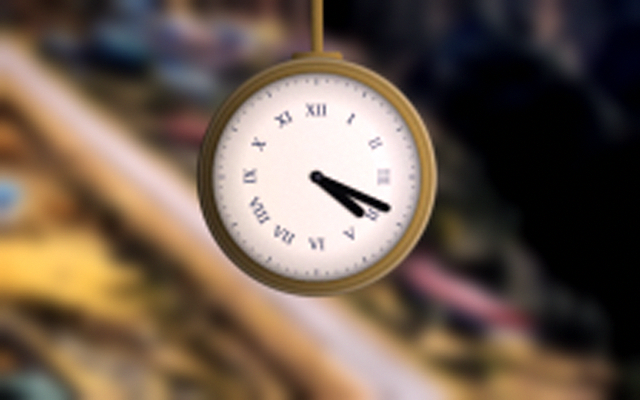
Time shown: {"hour": 4, "minute": 19}
